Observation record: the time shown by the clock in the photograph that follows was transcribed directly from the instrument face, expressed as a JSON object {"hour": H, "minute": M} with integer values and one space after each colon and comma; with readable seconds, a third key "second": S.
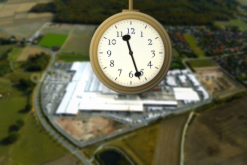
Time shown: {"hour": 11, "minute": 27}
